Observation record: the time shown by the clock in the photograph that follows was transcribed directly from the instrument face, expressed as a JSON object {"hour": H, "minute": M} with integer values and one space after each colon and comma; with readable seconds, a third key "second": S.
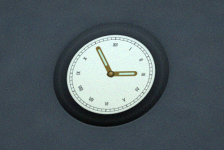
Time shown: {"hour": 2, "minute": 55}
